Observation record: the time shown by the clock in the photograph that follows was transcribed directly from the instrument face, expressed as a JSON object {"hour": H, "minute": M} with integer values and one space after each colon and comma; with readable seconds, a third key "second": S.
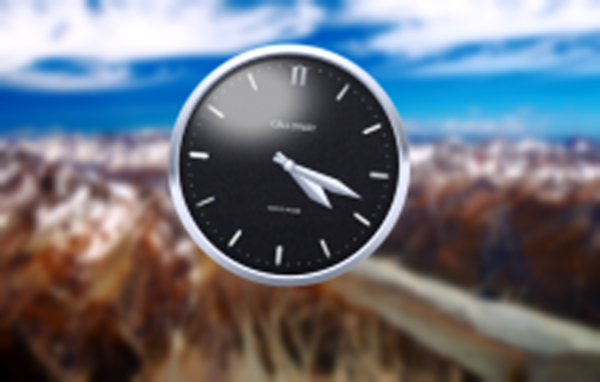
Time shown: {"hour": 4, "minute": 18}
